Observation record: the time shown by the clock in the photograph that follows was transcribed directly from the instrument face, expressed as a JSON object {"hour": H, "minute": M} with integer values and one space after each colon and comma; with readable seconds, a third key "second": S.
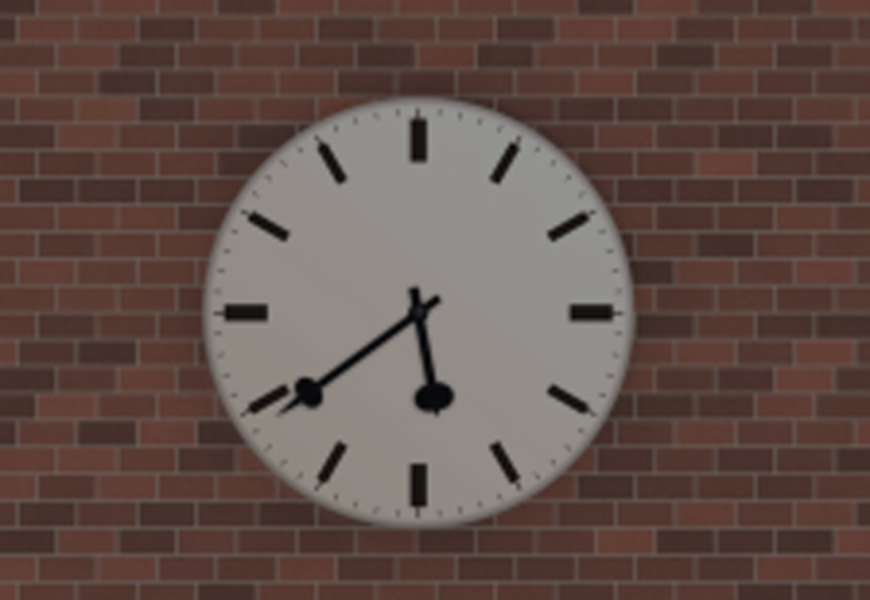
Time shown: {"hour": 5, "minute": 39}
